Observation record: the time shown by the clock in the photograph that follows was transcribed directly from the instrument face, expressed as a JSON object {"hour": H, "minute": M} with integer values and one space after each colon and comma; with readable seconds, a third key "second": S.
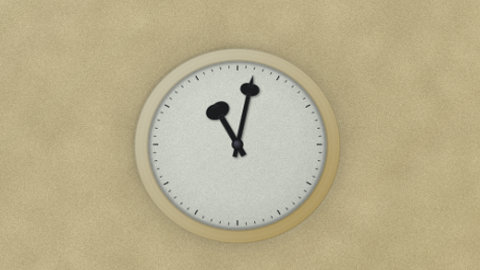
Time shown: {"hour": 11, "minute": 2}
